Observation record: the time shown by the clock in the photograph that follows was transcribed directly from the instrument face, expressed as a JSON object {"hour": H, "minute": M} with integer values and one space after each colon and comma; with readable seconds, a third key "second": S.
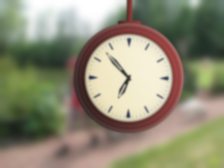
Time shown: {"hour": 6, "minute": 53}
